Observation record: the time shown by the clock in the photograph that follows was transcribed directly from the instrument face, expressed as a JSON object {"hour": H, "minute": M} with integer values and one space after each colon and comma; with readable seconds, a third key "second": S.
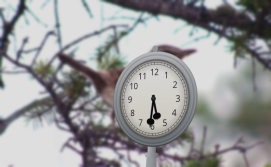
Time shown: {"hour": 5, "minute": 31}
